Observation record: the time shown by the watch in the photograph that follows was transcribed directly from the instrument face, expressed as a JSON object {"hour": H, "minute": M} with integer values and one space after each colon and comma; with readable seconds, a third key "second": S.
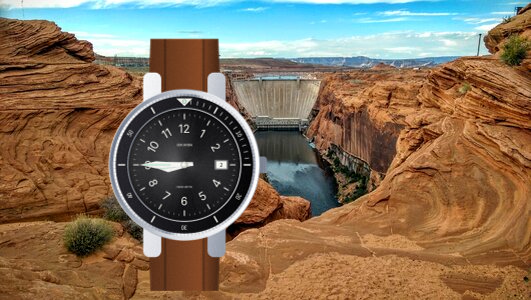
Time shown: {"hour": 8, "minute": 45}
